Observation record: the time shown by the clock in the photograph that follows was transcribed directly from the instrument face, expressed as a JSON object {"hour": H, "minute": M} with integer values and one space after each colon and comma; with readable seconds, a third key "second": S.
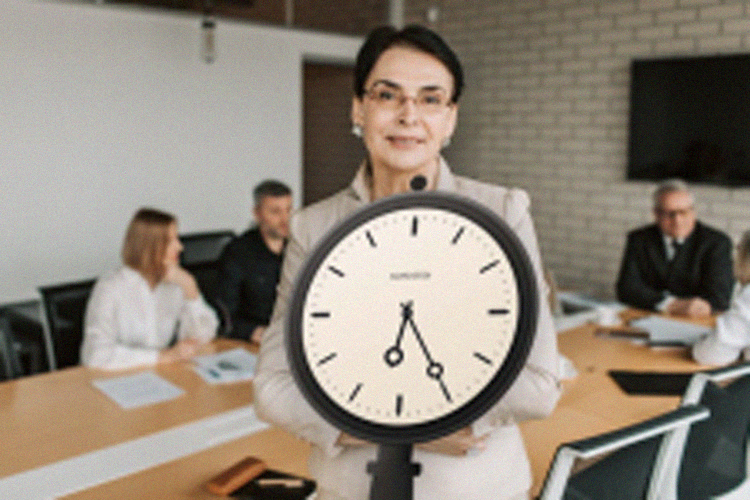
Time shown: {"hour": 6, "minute": 25}
